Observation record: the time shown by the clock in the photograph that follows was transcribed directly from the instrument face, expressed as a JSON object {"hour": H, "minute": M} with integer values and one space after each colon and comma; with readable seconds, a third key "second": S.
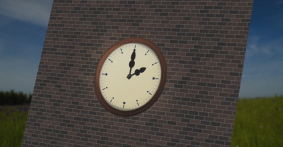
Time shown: {"hour": 2, "minute": 0}
